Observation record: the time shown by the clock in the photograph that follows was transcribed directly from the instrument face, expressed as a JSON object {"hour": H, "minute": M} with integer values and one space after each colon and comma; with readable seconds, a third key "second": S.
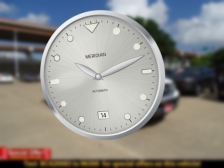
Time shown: {"hour": 10, "minute": 12}
